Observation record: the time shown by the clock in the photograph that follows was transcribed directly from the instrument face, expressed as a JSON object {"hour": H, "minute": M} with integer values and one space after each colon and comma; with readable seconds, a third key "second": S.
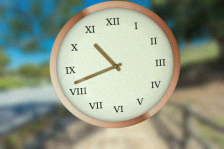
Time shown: {"hour": 10, "minute": 42}
